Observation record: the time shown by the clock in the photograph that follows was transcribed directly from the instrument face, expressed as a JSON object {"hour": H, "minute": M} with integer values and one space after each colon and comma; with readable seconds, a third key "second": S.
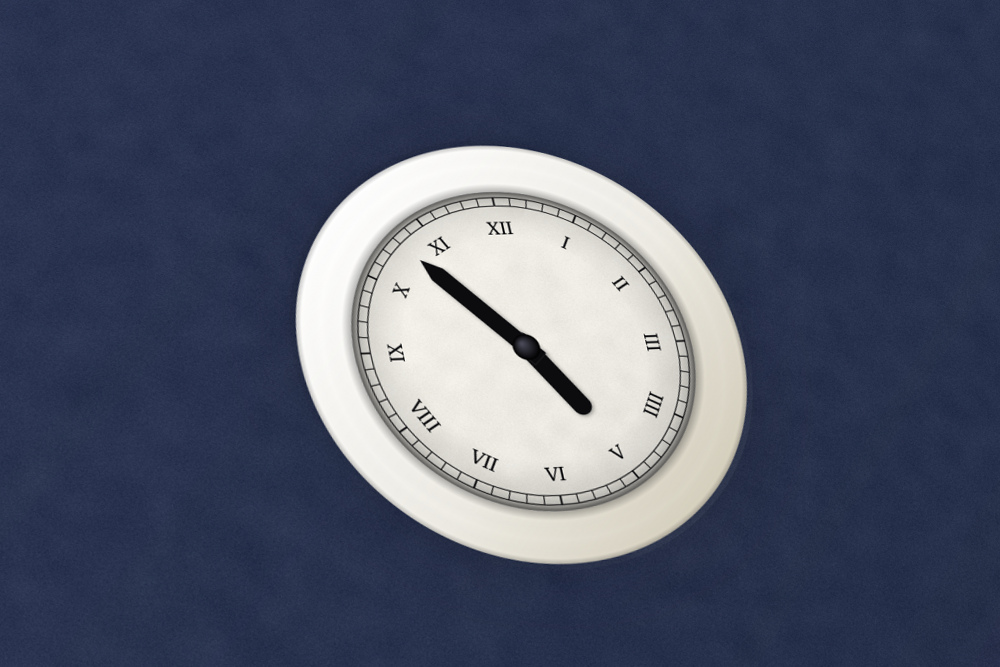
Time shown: {"hour": 4, "minute": 53}
